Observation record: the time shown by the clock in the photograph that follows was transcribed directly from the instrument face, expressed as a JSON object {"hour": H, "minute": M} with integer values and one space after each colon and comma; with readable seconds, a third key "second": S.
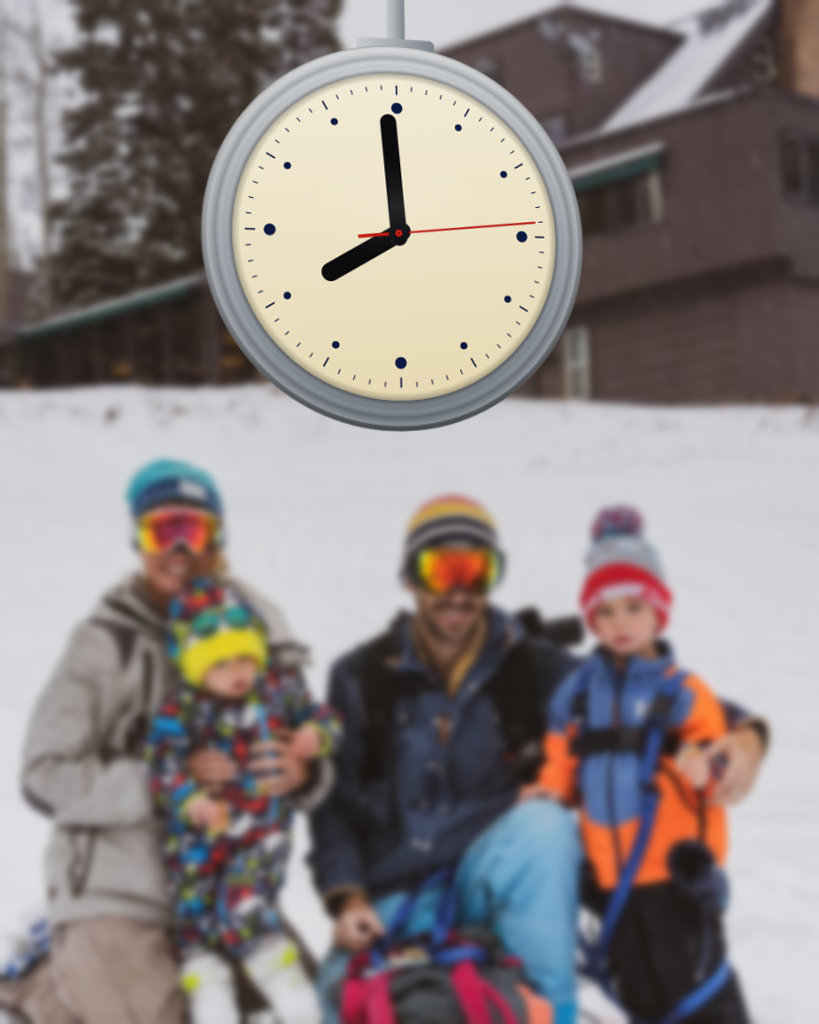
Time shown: {"hour": 7, "minute": 59, "second": 14}
